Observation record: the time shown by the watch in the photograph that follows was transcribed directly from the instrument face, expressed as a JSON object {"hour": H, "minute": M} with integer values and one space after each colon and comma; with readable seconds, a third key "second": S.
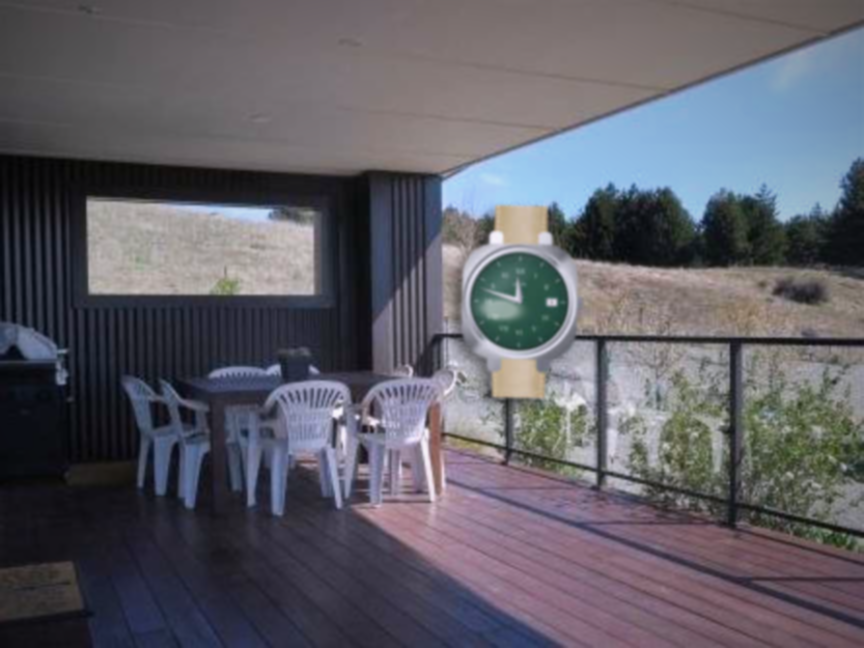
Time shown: {"hour": 11, "minute": 48}
